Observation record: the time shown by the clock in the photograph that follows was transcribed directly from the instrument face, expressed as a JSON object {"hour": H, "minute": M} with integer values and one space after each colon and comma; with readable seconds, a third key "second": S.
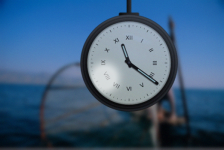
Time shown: {"hour": 11, "minute": 21}
